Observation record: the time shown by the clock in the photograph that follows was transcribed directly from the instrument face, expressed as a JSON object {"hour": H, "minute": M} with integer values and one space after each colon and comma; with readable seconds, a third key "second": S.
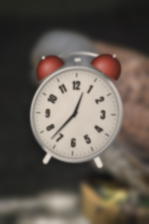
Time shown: {"hour": 12, "minute": 37}
